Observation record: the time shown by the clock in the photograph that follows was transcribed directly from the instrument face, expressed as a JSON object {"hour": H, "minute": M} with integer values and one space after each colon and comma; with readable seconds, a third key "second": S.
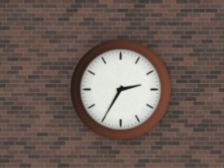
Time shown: {"hour": 2, "minute": 35}
